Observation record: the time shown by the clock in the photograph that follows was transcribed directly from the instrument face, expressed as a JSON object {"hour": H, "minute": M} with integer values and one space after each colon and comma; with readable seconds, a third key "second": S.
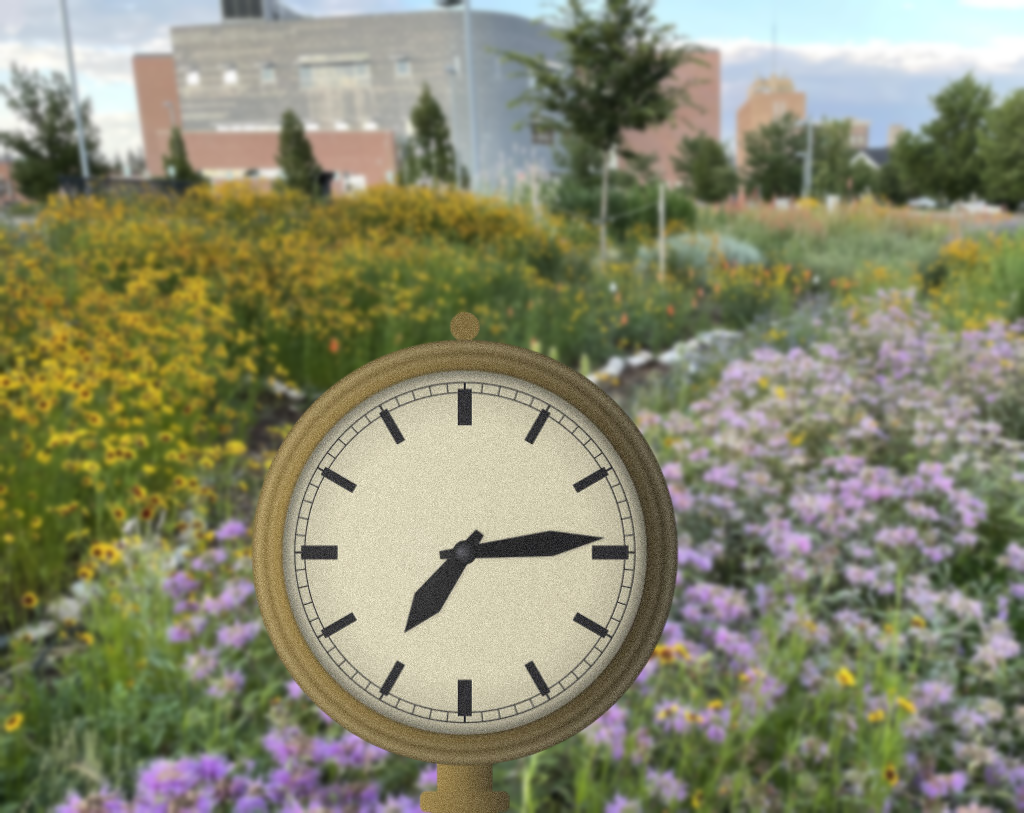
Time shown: {"hour": 7, "minute": 14}
